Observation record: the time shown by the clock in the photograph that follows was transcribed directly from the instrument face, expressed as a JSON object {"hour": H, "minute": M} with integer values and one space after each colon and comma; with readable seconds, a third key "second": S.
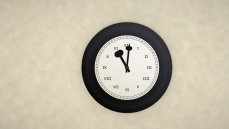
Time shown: {"hour": 11, "minute": 1}
